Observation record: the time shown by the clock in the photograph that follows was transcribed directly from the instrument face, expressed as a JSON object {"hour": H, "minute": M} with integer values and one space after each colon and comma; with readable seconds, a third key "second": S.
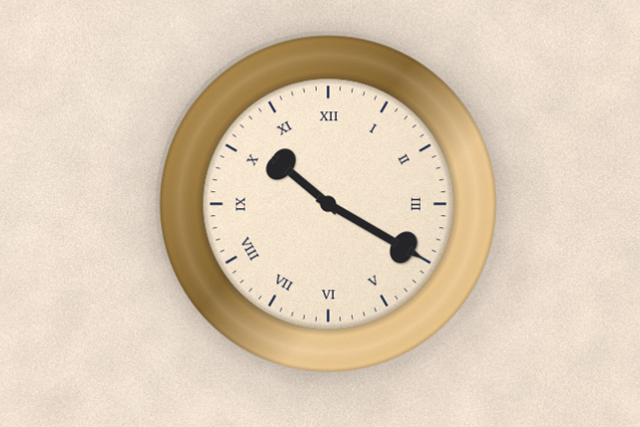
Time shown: {"hour": 10, "minute": 20}
